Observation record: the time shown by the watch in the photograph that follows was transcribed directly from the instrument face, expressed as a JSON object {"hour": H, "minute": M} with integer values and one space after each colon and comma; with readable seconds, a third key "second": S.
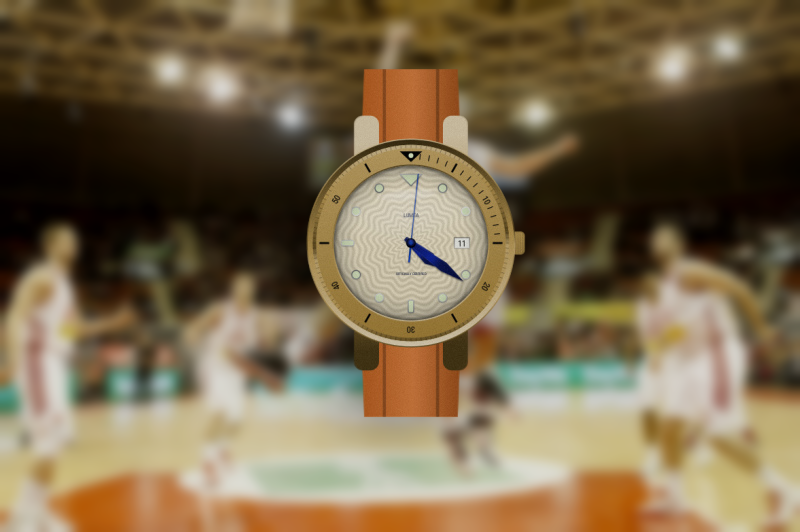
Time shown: {"hour": 4, "minute": 21, "second": 1}
